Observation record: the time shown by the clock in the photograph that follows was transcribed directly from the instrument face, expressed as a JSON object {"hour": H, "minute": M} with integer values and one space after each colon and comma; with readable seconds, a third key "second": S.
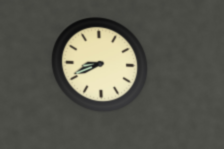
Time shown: {"hour": 8, "minute": 41}
